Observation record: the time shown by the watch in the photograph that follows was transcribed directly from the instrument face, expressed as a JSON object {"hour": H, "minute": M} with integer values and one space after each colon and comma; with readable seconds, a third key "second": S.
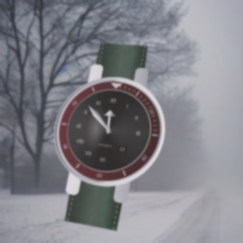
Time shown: {"hour": 11, "minute": 52}
